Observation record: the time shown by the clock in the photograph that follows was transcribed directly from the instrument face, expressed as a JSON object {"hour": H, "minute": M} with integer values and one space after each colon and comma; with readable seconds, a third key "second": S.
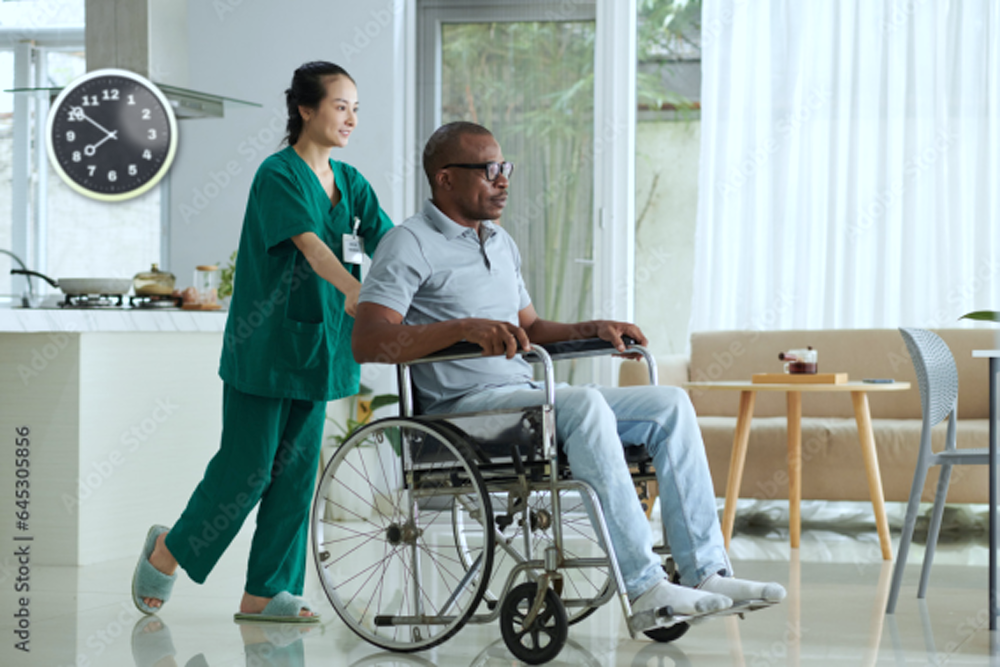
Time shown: {"hour": 7, "minute": 51}
